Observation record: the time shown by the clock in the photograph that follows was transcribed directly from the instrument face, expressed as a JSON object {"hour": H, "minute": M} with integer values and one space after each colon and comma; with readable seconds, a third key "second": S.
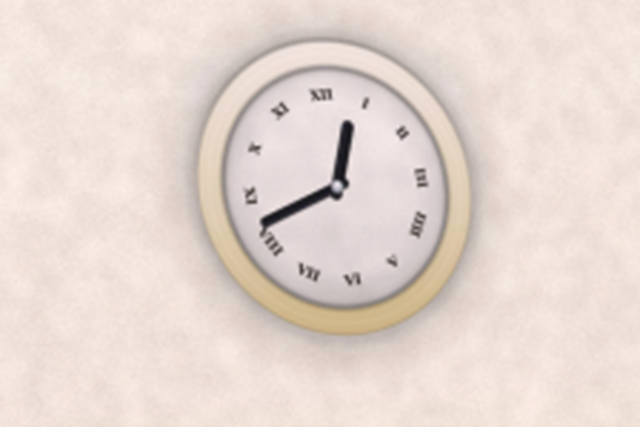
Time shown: {"hour": 12, "minute": 42}
